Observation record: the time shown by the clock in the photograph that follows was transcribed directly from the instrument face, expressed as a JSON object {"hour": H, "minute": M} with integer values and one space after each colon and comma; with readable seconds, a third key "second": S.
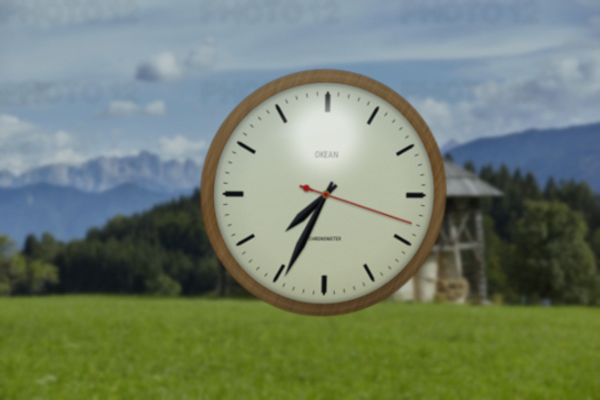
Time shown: {"hour": 7, "minute": 34, "second": 18}
